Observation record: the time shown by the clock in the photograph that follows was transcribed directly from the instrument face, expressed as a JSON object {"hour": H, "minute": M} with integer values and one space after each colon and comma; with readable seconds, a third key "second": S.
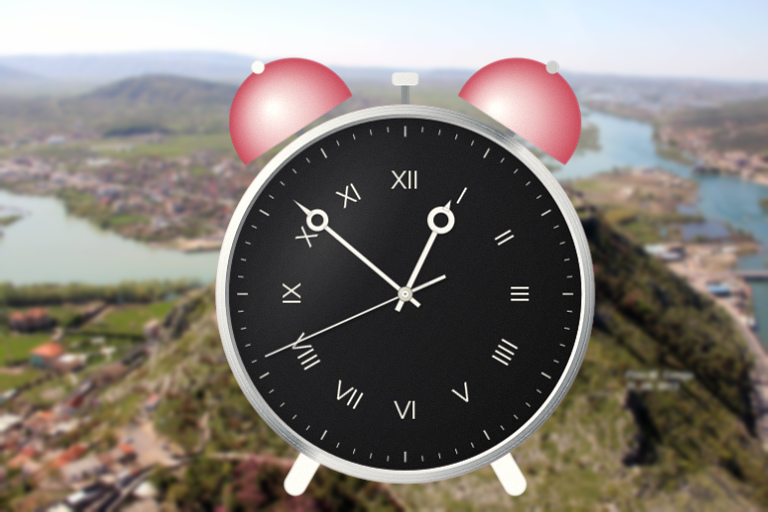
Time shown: {"hour": 12, "minute": 51, "second": 41}
